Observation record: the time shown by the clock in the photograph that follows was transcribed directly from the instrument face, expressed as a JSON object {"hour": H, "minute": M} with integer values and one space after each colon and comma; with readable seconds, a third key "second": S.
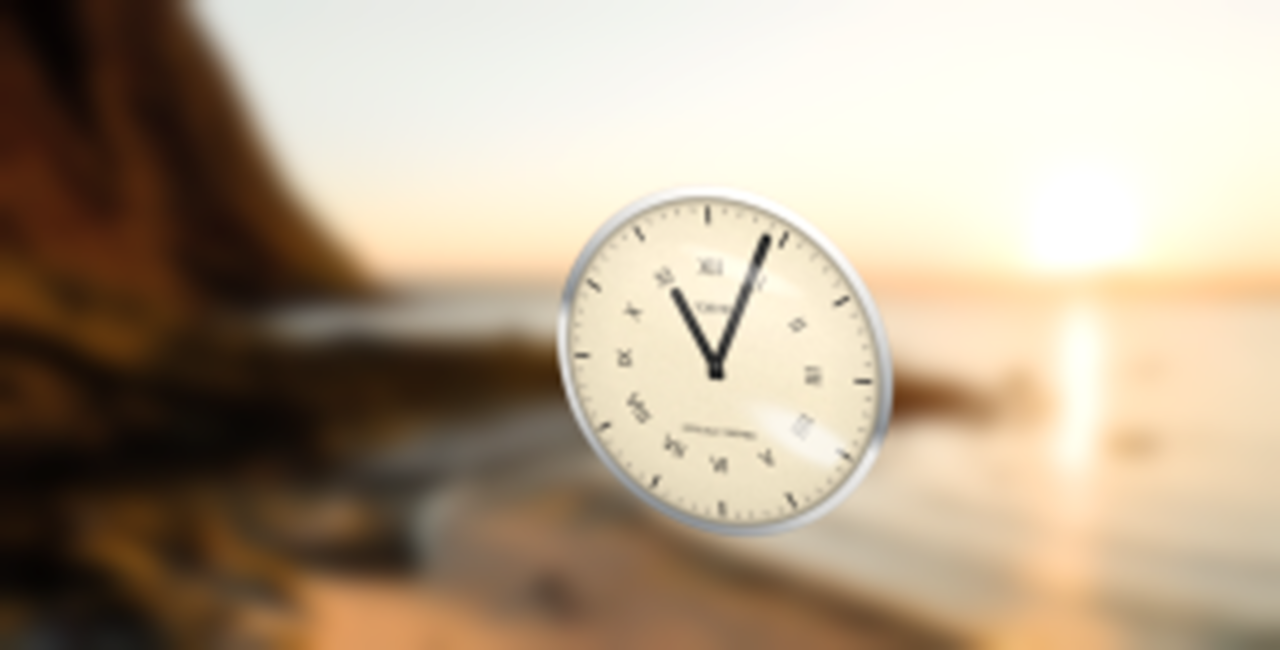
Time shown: {"hour": 11, "minute": 4}
